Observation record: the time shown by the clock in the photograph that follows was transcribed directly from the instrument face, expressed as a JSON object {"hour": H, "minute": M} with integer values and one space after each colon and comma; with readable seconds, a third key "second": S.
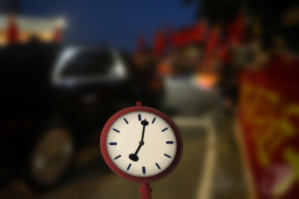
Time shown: {"hour": 7, "minute": 2}
